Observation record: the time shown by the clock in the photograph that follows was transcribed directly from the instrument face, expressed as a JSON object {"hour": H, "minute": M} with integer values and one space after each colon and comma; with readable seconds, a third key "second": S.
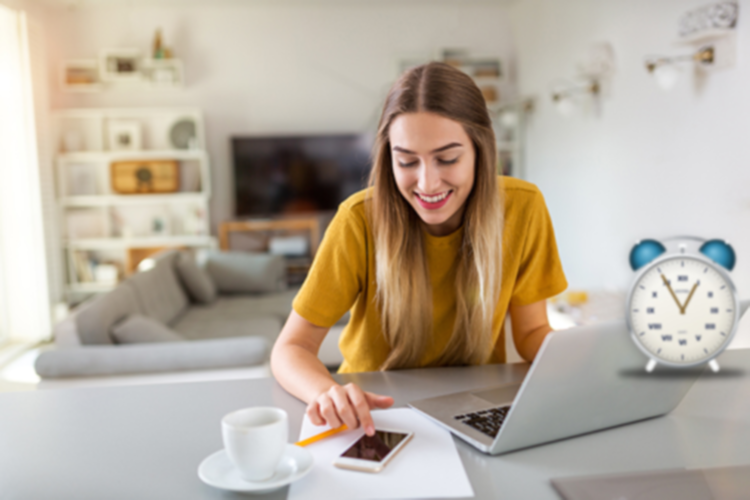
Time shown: {"hour": 12, "minute": 55}
